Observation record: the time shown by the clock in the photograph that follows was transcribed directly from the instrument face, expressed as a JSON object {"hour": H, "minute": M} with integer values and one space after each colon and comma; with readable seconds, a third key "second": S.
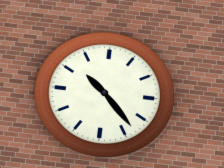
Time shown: {"hour": 10, "minute": 23}
